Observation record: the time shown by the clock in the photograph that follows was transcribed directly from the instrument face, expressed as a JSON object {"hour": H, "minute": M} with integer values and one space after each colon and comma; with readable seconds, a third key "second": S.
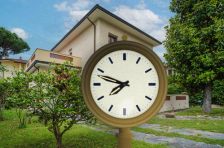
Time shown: {"hour": 7, "minute": 48}
